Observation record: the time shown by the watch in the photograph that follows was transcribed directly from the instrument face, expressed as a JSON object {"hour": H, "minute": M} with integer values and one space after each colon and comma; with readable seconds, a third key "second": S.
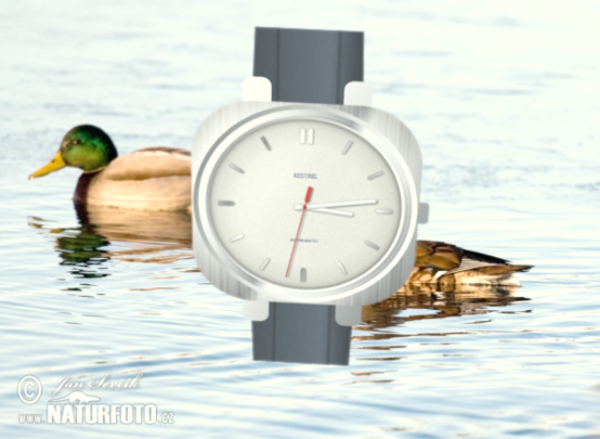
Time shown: {"hour": 3, "minute": 13, "second": 32}
